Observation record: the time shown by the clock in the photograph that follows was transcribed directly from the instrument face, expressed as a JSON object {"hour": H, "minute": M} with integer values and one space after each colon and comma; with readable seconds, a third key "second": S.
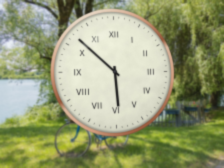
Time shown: {"hour": 5, "minute": 52}
